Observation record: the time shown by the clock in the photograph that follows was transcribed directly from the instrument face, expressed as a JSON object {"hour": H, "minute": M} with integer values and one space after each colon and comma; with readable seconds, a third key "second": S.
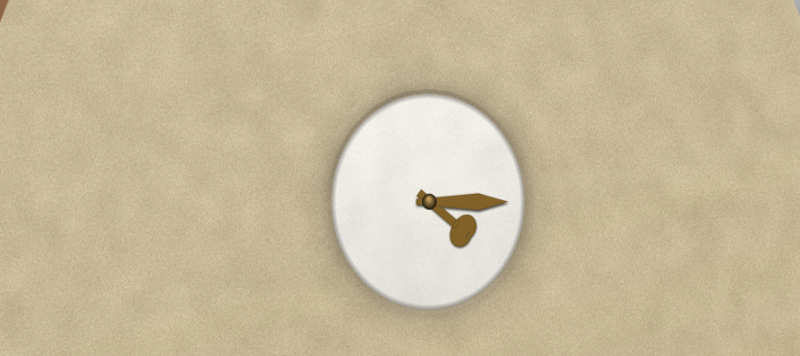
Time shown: {"hour": 4, "minute": 15}
